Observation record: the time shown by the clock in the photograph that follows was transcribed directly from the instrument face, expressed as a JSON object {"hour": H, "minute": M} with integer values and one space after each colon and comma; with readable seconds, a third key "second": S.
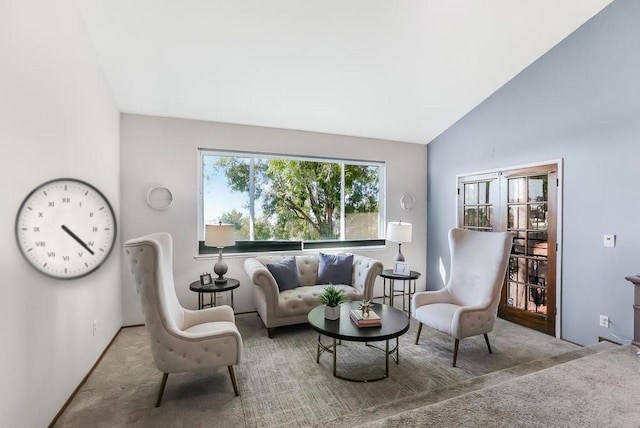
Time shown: {"hour": 4, "minute": 22}
